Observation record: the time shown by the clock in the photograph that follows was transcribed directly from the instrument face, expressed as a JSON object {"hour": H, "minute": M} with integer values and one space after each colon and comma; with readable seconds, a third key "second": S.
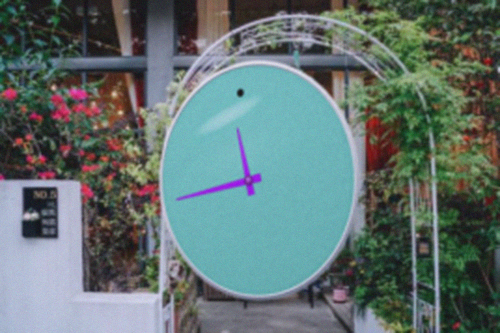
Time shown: {"hour": 11, "minute": 44}
